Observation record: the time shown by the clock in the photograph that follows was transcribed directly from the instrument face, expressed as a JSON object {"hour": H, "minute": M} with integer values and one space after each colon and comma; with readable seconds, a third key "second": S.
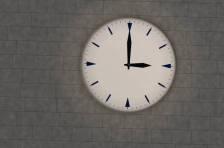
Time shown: {"hour": 3, "minute": 0}
